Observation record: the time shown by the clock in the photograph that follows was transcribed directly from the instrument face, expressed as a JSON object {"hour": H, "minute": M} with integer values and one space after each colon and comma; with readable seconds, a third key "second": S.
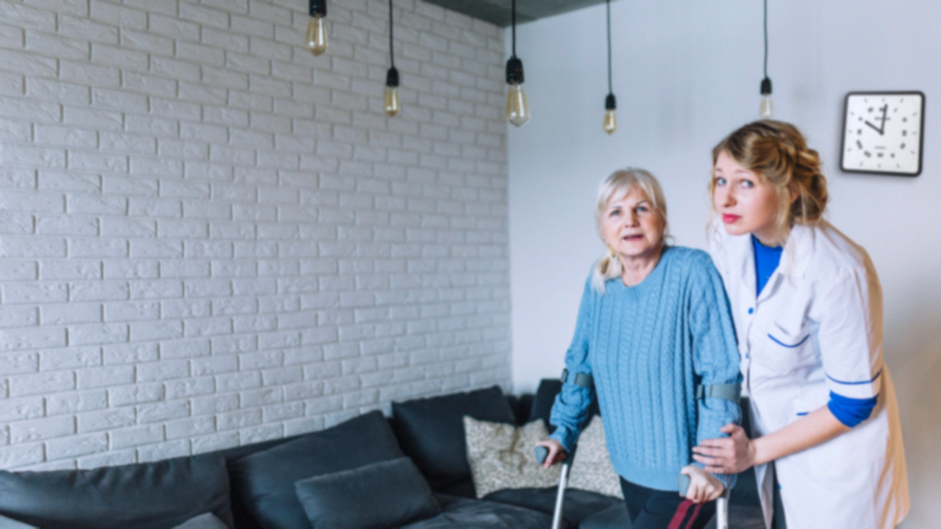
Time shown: {"hour": 10, "minute": 1}
